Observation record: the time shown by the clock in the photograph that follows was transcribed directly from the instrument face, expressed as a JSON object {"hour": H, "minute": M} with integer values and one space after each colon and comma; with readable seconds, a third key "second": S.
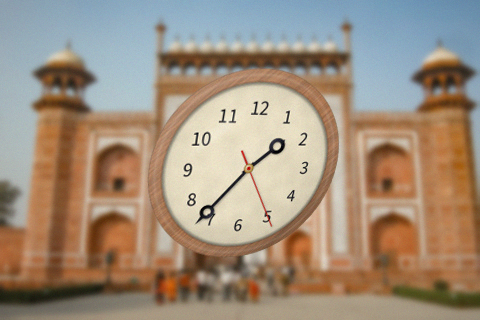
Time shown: {"hour": 1, "minute": 36, "second": 25}
